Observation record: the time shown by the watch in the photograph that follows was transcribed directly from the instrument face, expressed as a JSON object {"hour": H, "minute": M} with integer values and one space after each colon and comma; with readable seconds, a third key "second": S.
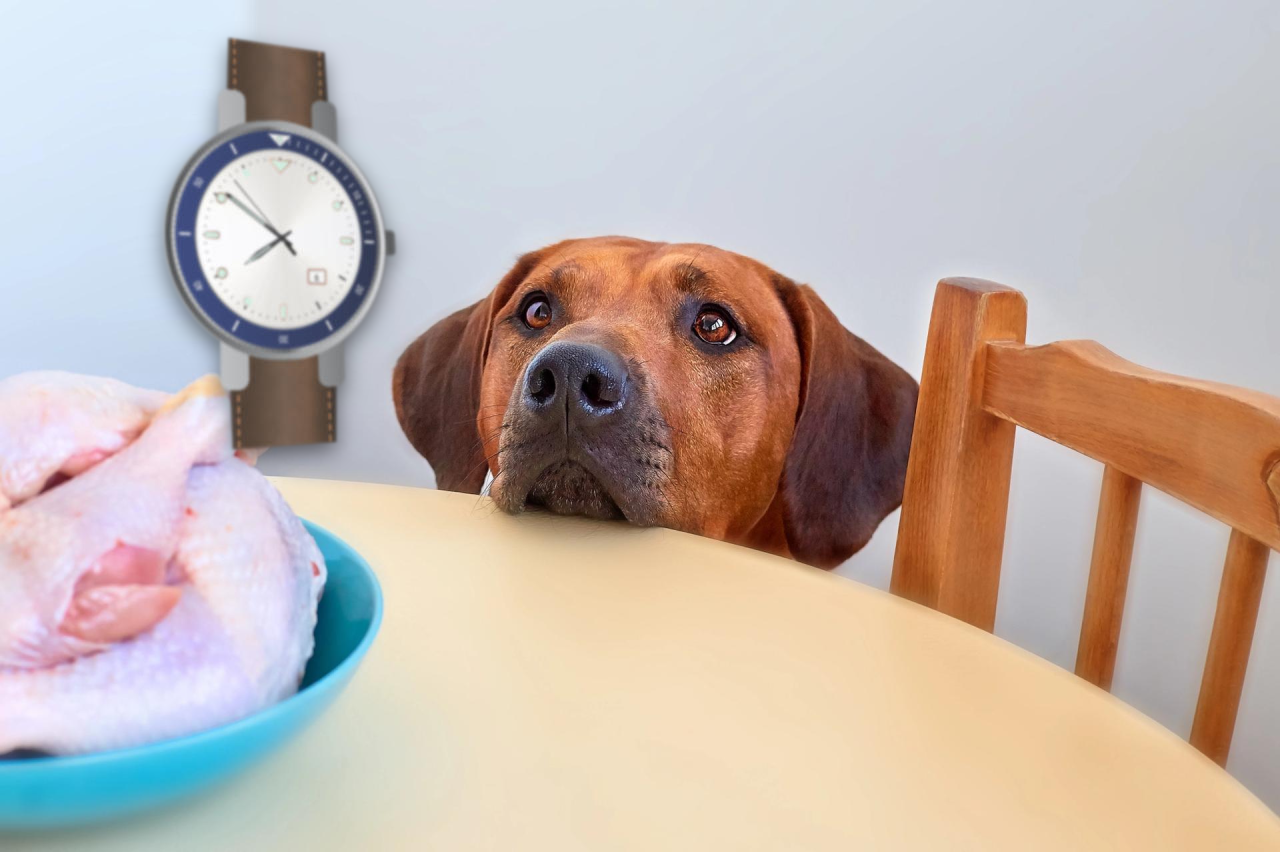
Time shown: {"hour": 7, "minute": 50, "second": 53}
